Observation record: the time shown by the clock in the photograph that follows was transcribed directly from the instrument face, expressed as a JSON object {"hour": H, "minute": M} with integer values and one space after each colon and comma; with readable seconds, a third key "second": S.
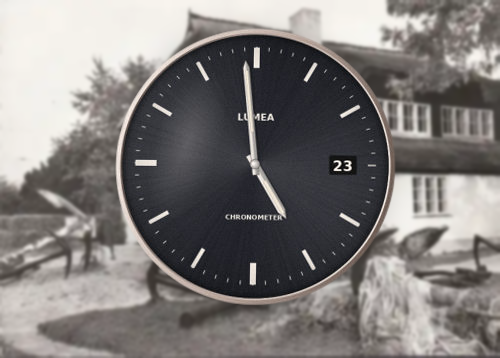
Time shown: {"hour": 4, "minute": 59}
